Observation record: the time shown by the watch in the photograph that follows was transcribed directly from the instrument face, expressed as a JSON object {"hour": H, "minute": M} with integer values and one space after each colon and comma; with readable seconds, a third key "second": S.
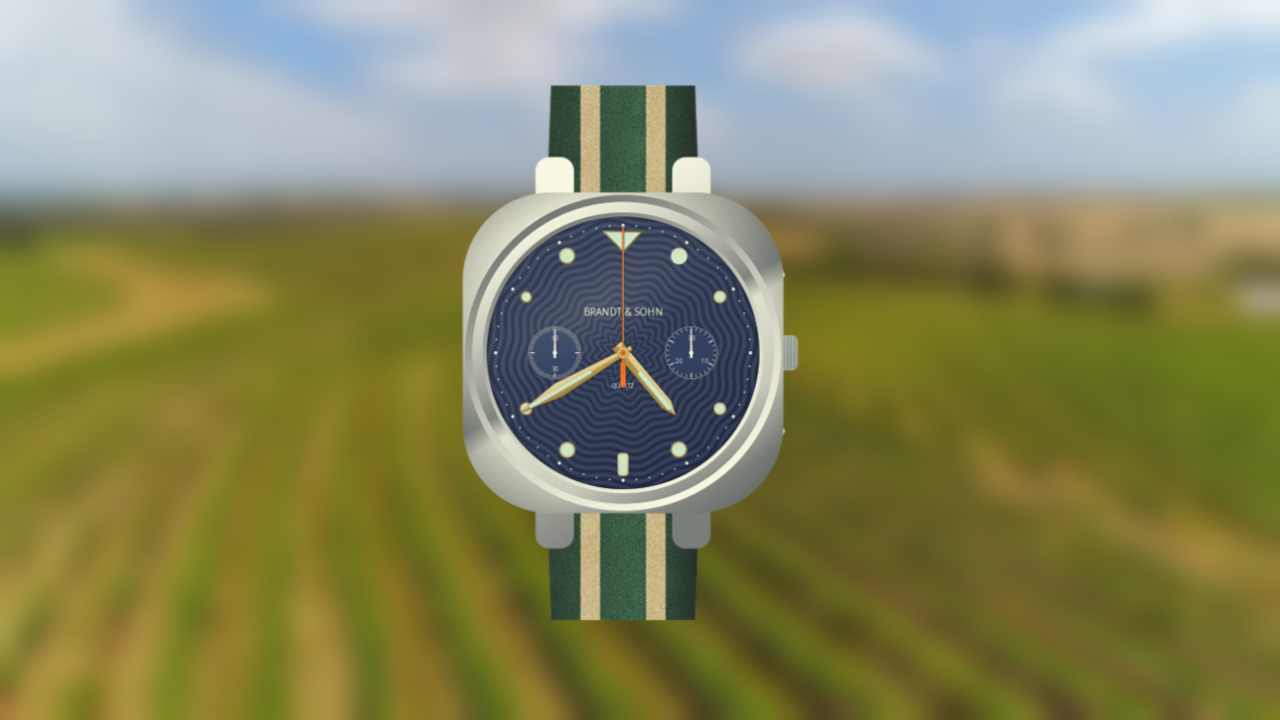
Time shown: {"hour": 4, "minute": 40}
